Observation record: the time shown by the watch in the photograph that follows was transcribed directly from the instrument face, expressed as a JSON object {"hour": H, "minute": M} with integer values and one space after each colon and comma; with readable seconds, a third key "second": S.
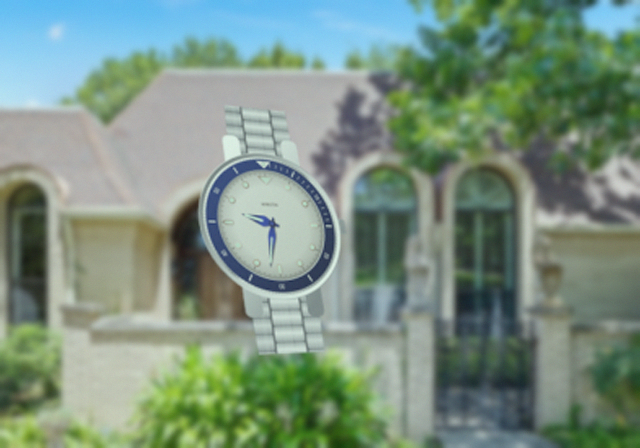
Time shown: {"hour": 9, "minute": 32}
